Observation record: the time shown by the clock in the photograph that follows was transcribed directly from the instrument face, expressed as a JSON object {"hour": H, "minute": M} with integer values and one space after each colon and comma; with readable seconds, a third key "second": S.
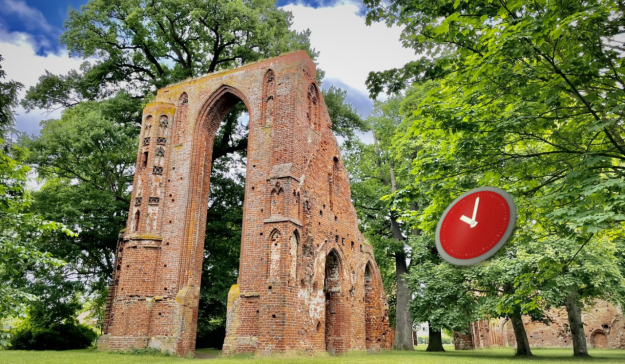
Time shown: {"hour": 10, "minute": 0}
